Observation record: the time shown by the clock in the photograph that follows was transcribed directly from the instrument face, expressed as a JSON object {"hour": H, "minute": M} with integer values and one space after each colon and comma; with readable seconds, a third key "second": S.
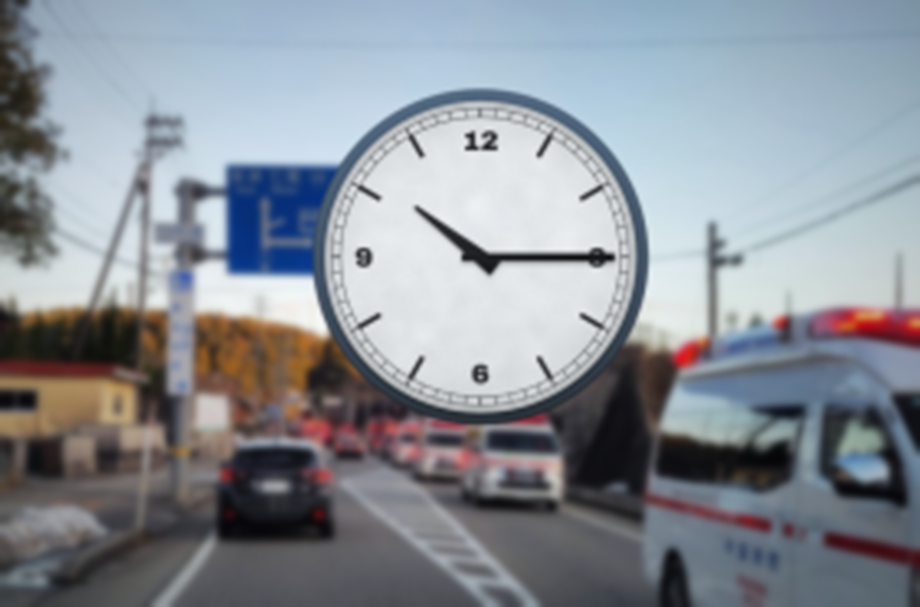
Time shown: {"hour": 10, "minute": 15}
